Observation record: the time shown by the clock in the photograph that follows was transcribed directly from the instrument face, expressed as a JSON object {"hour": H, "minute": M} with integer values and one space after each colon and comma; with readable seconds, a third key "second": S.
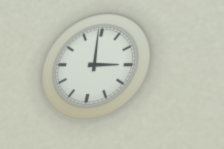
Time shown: {"hour": 2, "minute": 59}
